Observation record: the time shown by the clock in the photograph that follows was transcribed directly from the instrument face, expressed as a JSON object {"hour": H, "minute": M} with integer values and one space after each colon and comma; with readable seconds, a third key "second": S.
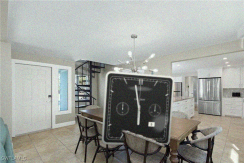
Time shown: {"hour": 5, "minute": 58}
